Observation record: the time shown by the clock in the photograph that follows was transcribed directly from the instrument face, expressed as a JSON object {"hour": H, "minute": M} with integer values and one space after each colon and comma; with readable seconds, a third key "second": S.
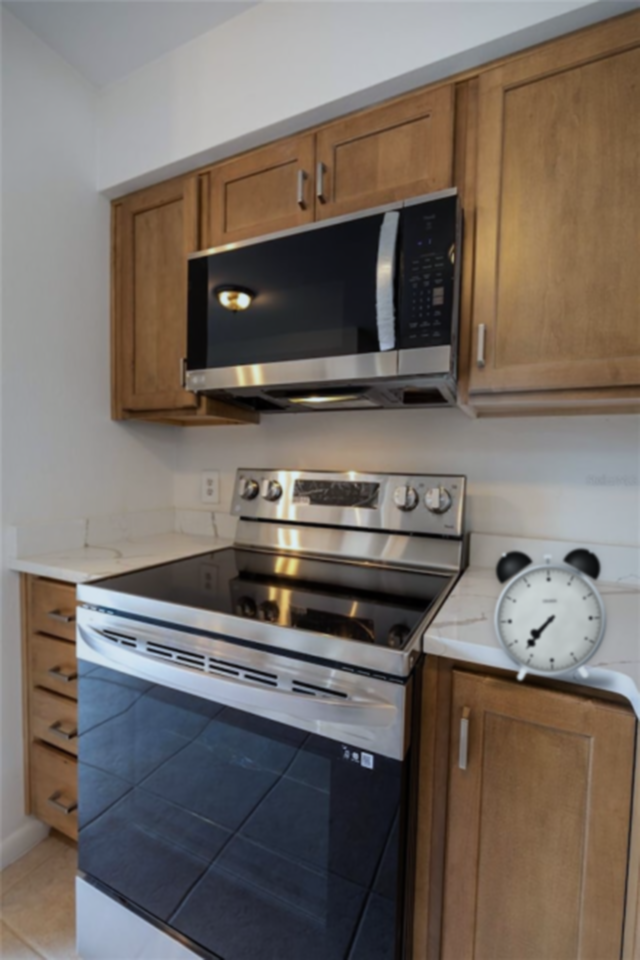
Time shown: {"hour": 7, "minute": 37}
